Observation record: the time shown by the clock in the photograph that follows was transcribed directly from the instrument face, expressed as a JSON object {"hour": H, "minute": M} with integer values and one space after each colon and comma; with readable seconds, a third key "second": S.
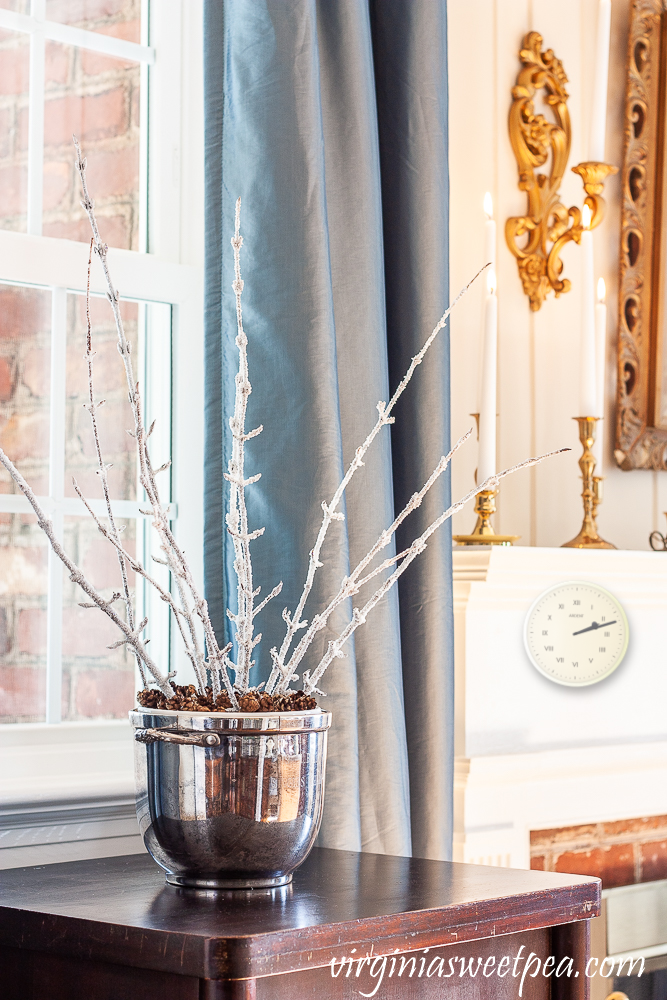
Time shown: {"hour": 2, "minute": 12}
